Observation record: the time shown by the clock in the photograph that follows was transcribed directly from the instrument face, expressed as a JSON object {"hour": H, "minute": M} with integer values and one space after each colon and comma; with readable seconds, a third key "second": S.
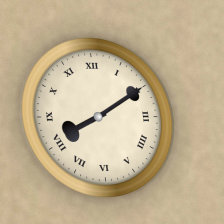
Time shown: {"hour": 8, "minute": 10}
